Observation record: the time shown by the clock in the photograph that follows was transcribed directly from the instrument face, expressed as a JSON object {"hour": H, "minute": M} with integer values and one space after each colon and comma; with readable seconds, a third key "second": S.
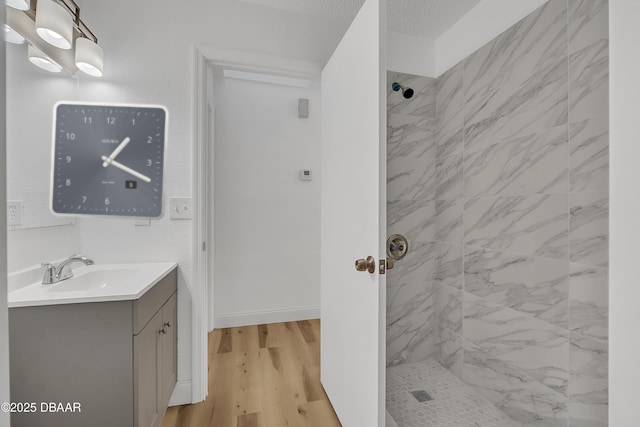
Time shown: {"hour": 1, "minute": 19}
